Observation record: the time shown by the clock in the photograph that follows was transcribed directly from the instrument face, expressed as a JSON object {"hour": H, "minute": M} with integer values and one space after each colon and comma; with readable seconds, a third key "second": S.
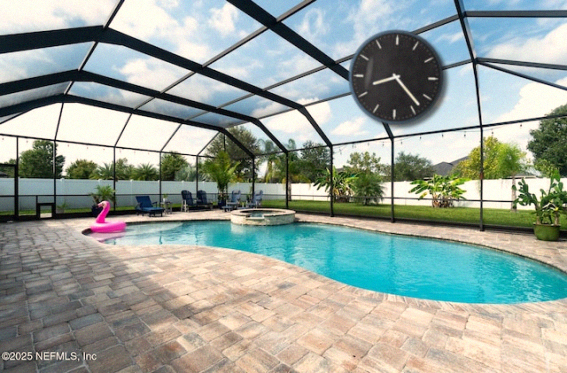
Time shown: {"hour": 8, "minute": 23}
